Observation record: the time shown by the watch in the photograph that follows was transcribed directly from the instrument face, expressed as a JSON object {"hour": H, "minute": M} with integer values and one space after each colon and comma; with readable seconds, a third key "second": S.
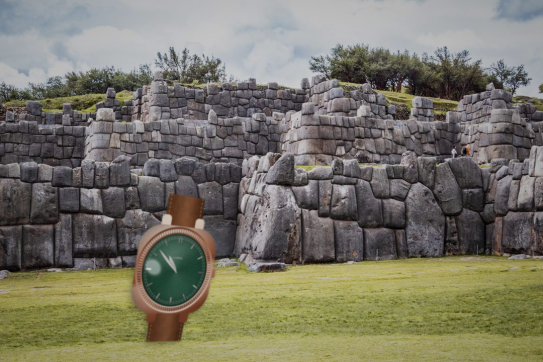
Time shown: {"hour": 10, "minute": 52}
